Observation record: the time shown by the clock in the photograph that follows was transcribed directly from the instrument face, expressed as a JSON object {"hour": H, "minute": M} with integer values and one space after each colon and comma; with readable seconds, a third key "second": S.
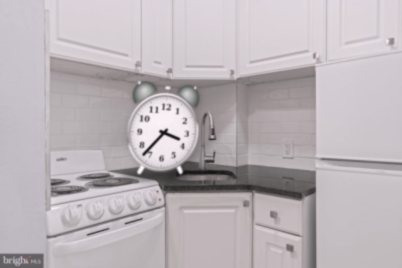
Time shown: {"hour": 3, "minute": 37}
